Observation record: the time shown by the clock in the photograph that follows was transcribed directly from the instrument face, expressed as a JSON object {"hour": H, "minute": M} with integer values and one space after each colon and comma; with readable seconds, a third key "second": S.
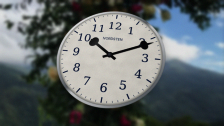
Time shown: {"hour": 10, "minute": 11}
